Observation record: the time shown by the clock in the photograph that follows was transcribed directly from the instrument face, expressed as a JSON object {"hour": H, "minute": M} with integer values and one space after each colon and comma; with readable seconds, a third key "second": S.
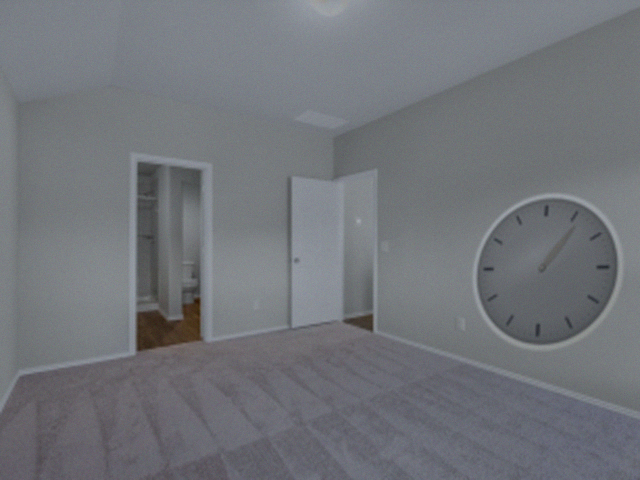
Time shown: {"hour": 1, "minute": 6}
